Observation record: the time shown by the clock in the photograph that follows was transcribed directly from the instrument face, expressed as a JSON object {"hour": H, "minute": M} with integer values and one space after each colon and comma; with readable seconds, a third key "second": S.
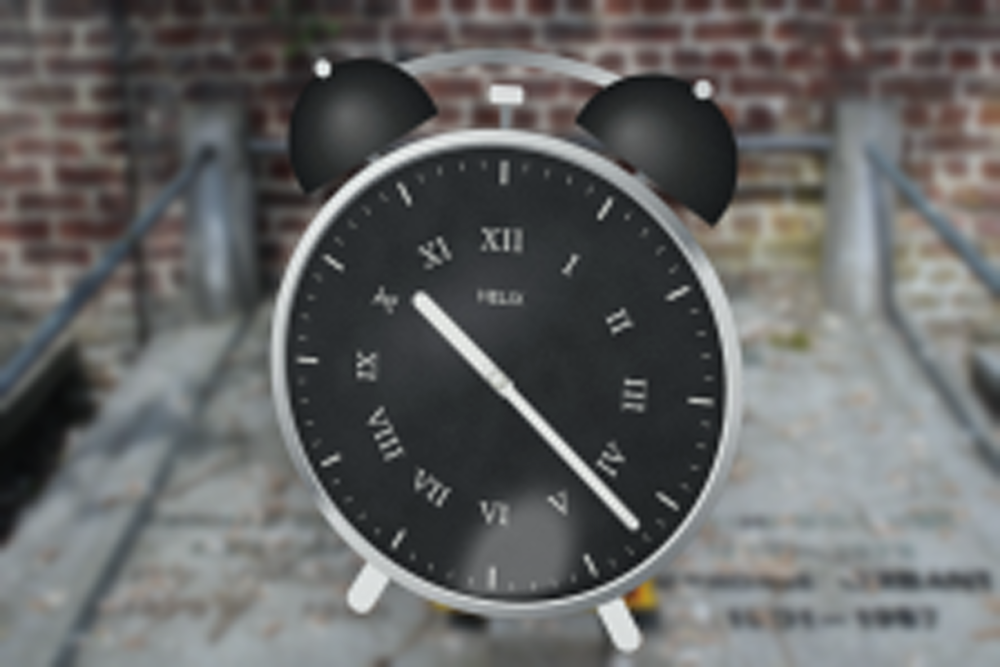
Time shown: {"hour": 10, "minute": 22}
